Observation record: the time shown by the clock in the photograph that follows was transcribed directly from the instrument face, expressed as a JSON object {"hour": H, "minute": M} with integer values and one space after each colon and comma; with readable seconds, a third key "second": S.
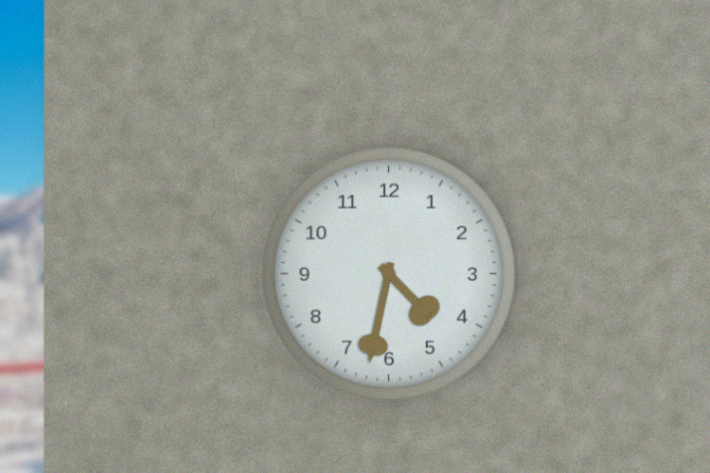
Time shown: {"hour": 4, "minute": 32}
